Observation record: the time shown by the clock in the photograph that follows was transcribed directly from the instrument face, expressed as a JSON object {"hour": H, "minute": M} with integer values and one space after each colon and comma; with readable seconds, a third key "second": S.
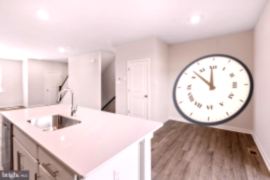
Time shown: {"hour": 11, "minute": 52}
